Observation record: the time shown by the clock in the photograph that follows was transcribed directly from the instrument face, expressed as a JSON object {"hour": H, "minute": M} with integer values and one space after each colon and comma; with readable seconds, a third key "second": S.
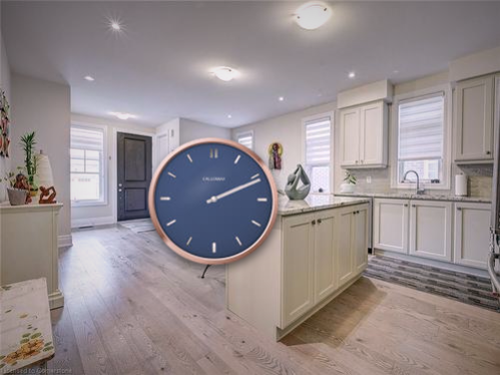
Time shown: {"hour": 2, "minute": 11}
